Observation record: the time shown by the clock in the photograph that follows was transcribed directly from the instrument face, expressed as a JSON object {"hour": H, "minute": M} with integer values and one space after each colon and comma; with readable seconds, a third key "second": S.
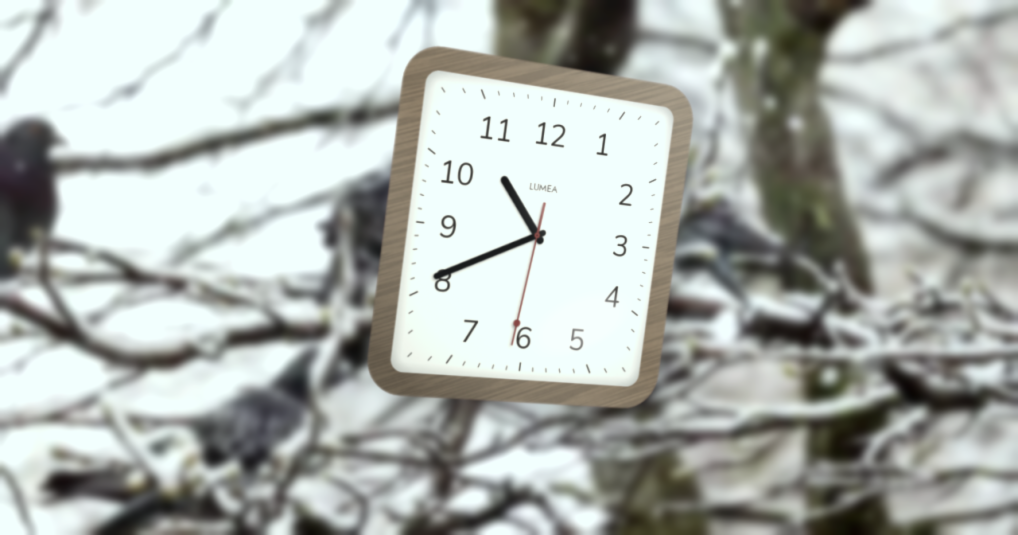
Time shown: {"hour": 10, "minute": 40, "second": 31}
